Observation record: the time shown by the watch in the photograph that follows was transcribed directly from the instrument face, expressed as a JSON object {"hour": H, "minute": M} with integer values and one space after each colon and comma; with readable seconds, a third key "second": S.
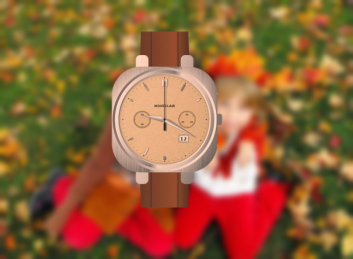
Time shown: {"hour": 9, "minute": 20}
